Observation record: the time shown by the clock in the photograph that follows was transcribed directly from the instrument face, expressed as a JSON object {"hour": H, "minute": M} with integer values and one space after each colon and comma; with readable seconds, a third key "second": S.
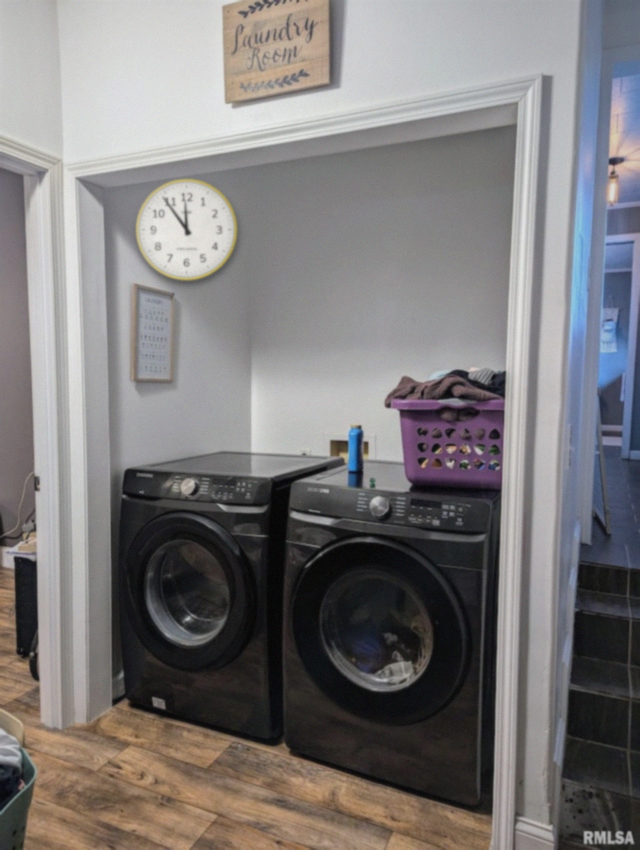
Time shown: {"hour": 11, "minute": 54}
